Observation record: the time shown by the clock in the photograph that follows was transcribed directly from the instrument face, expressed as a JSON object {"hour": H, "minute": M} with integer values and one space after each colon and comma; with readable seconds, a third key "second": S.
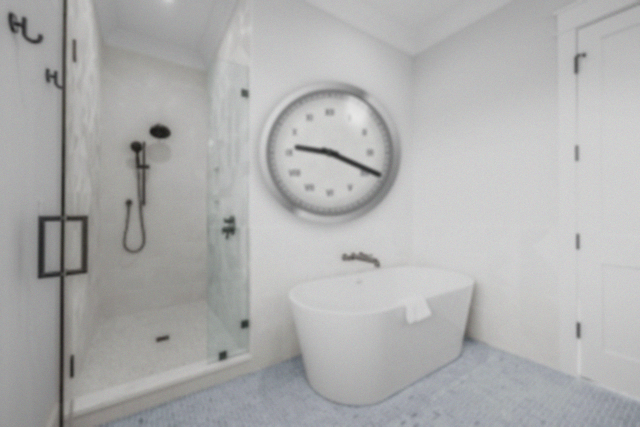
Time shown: {"hour": 9, "minute": 19}
